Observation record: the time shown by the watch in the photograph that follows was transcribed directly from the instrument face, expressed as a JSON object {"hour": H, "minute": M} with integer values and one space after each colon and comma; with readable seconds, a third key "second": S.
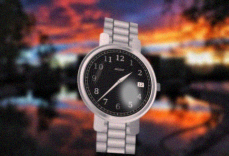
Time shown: {"hour": 1, "minute": 37}
